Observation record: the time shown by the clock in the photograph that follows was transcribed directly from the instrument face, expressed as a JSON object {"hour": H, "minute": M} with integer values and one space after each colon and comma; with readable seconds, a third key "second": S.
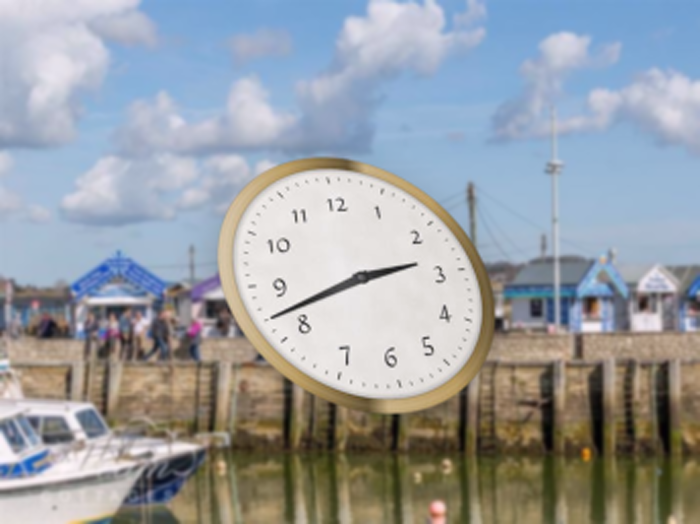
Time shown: {"hour": 2, "minute": 42}
